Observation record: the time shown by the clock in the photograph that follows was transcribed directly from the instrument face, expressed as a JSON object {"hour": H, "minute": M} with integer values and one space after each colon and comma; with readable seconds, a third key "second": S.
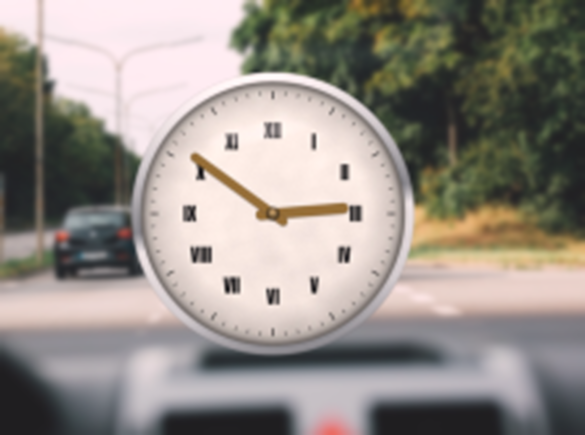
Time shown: {"hour": 2, "minute": 51}
